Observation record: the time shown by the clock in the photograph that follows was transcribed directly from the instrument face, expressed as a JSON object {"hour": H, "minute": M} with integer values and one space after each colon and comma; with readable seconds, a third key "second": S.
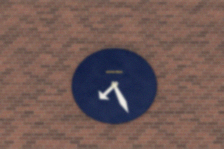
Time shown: {"hour": 7, "minute": 26}
